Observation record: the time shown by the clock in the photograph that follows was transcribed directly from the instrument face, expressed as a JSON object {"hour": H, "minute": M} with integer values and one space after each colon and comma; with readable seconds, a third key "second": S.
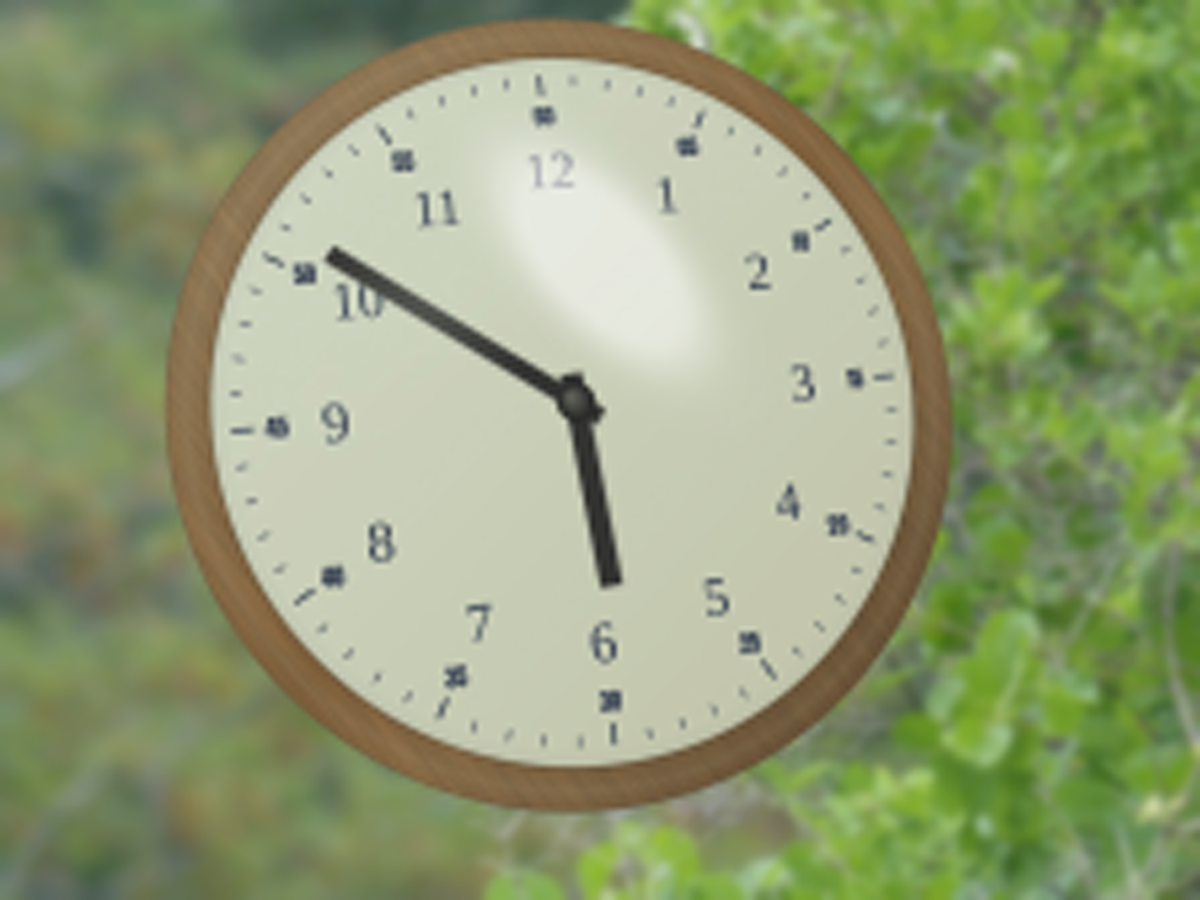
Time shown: {"hour": 5, "minute": 51}
